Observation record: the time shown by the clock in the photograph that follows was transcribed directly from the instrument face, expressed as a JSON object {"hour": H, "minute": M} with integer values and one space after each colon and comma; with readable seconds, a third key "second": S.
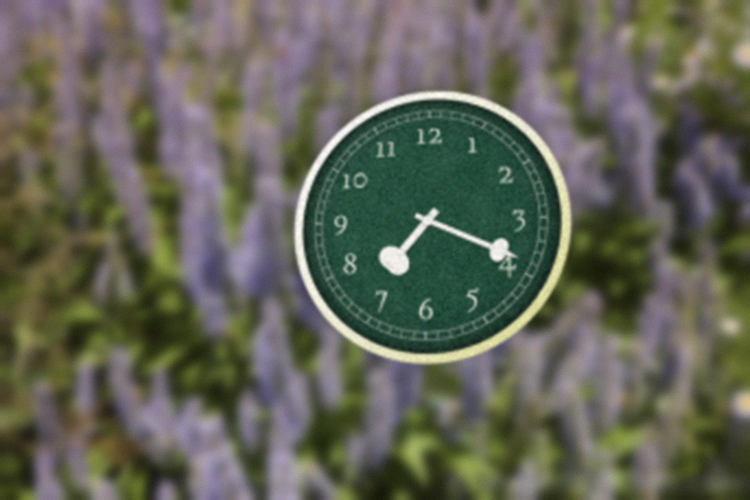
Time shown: {"hour": 7, "minute": 19}
